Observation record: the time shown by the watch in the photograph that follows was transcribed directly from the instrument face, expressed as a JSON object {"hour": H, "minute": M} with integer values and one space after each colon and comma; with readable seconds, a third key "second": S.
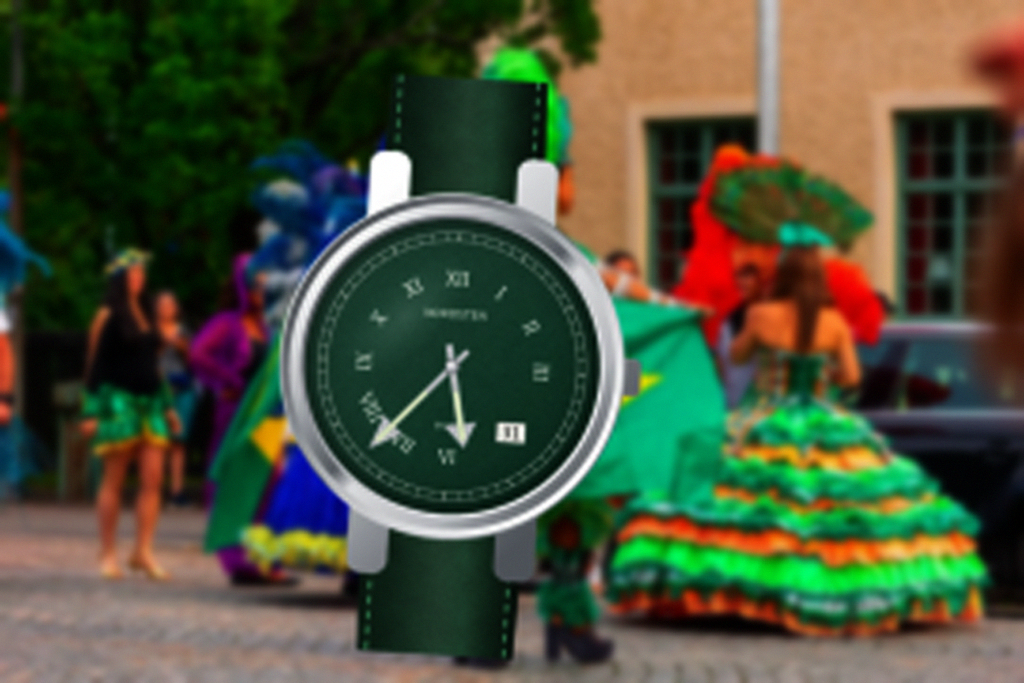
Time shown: {"hour": 5, "minute": 37}
